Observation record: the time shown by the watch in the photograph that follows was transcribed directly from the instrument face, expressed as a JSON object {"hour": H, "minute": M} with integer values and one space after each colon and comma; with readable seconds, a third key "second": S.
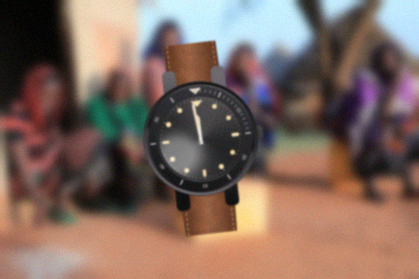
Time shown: {"hour": 11, "minute": 59}
